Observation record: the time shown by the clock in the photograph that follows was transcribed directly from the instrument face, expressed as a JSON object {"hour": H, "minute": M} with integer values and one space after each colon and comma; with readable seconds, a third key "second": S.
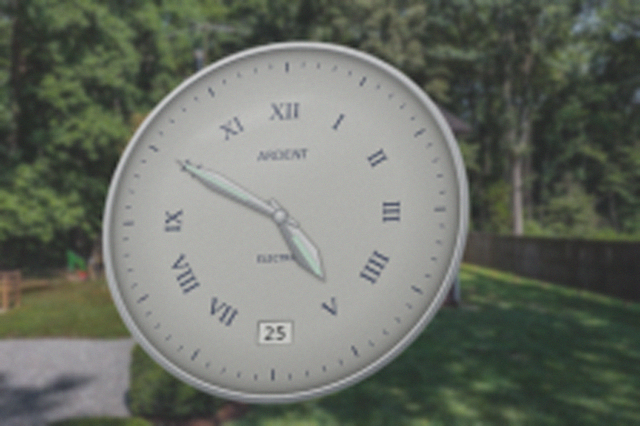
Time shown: {"hour": 4, "minute": 50}
